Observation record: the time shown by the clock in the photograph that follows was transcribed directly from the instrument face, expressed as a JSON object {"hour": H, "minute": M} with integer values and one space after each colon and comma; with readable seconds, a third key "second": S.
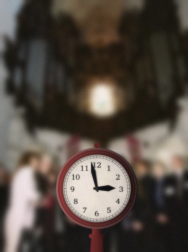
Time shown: {"hour": 2, "minute": 58}
